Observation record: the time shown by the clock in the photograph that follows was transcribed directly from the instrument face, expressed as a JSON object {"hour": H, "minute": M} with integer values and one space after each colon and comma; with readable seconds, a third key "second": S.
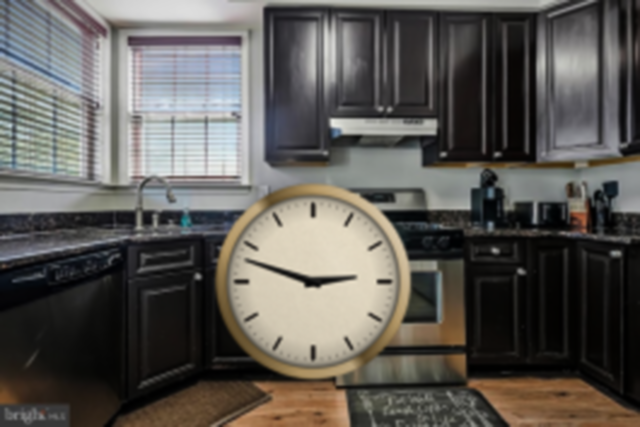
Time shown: {"hour": 2, "minute": 48}
